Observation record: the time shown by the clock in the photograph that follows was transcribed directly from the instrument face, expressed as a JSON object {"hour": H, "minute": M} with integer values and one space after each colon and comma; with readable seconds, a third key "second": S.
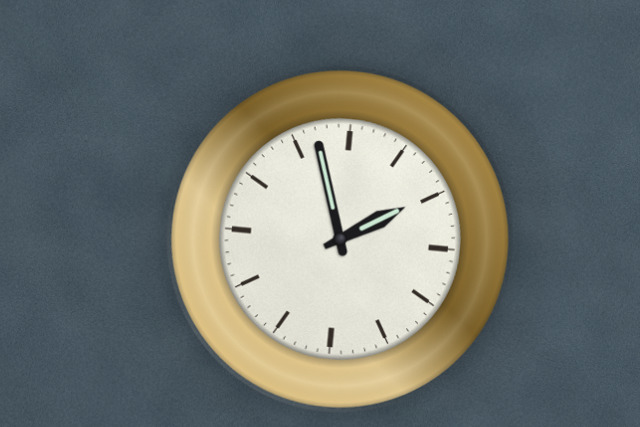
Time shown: {"hour": 1, "minute": 57}
